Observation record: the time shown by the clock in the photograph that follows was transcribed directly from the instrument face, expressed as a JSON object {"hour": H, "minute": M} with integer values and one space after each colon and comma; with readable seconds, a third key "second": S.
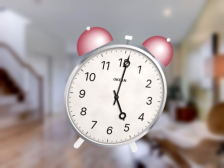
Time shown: {"hour": 5, "minute": 1}
